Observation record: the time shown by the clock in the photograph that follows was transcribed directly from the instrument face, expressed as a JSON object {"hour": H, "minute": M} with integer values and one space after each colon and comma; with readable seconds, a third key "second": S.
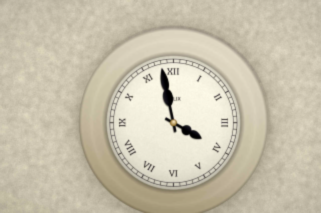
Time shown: {"hour": 3, "minute": 58}
